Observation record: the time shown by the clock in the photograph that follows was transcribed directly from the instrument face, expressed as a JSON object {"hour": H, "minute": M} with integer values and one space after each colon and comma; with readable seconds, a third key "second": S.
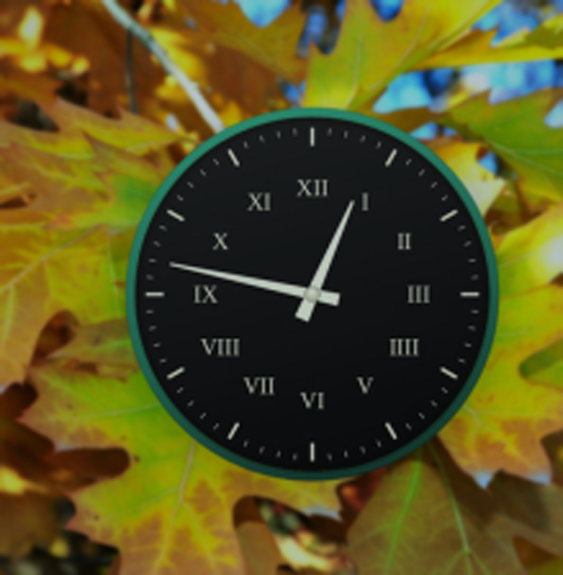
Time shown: {"hour": 12, "minute": 47}
